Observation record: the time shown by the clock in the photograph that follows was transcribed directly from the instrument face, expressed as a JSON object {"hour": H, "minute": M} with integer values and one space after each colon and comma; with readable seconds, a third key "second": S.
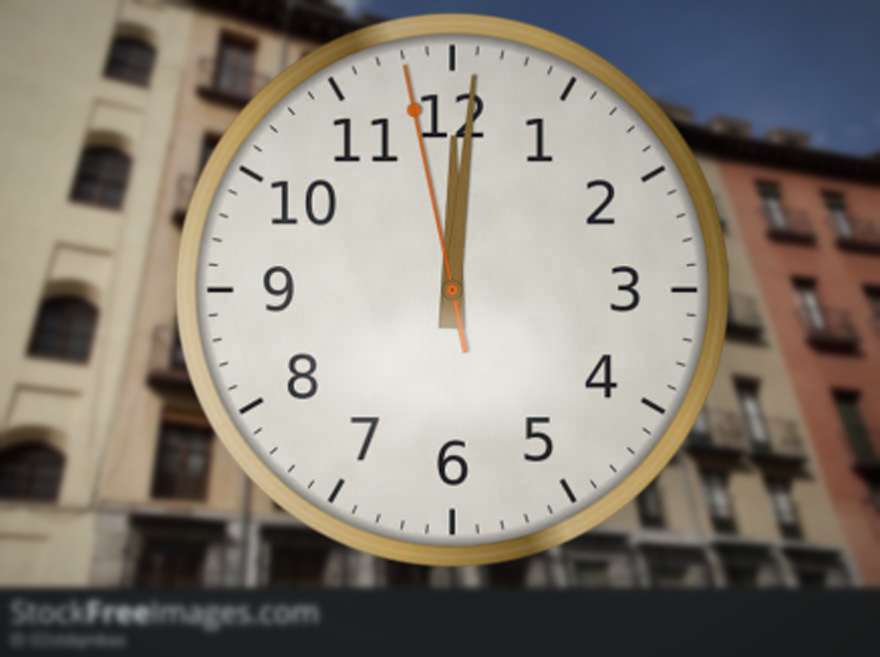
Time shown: {"hour": 12, "minute": 0, "second": 58}
